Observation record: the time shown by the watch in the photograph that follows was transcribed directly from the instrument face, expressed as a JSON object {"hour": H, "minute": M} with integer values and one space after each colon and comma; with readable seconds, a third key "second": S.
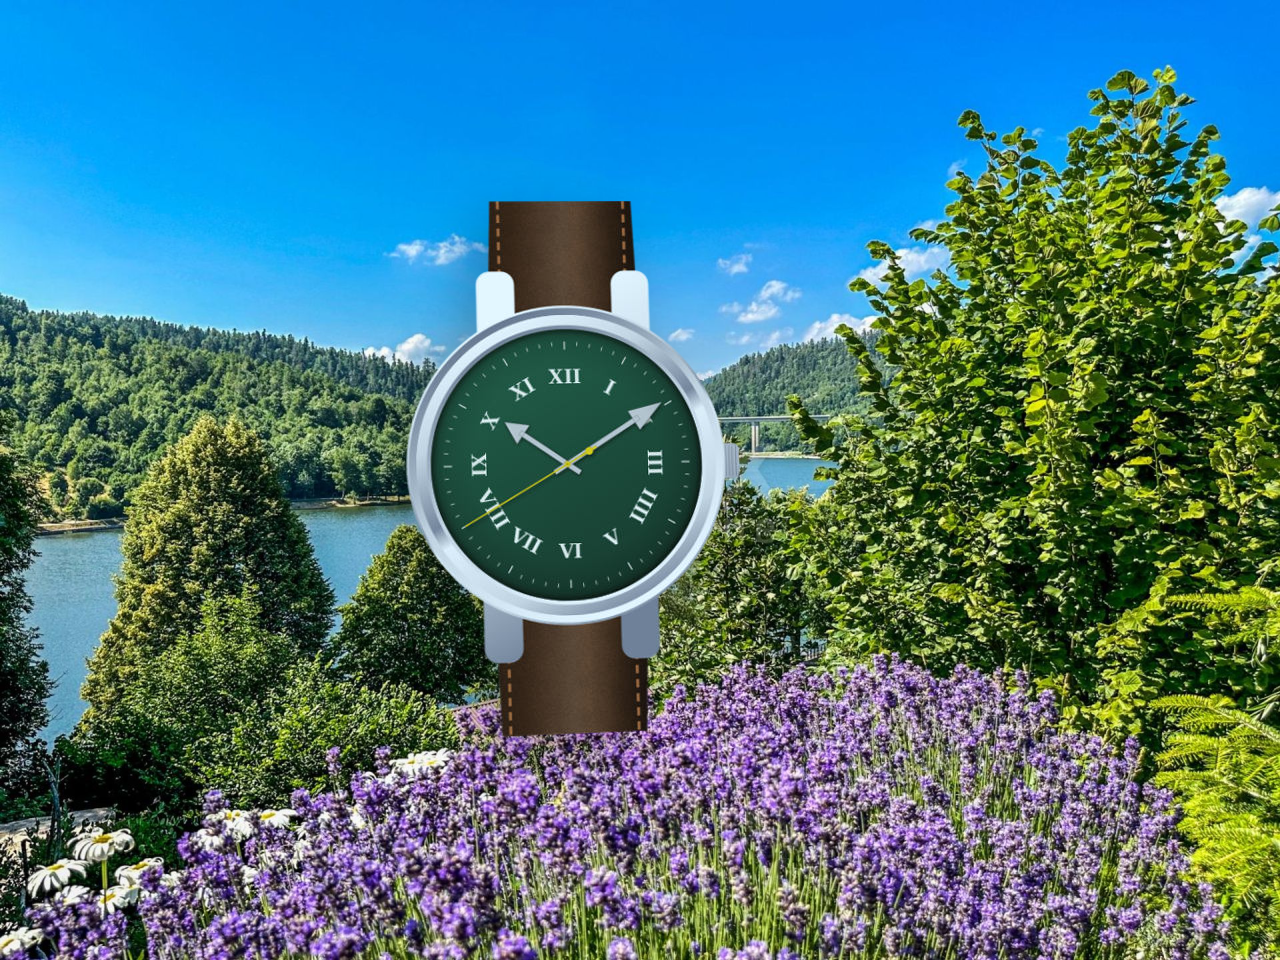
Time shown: {"hour": 10, "minute": 9, "second": 40}
